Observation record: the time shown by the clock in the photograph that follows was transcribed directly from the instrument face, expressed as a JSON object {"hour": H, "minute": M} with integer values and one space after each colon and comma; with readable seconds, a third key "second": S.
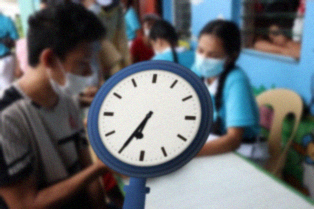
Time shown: {"hour": 6, "minute": 35}
